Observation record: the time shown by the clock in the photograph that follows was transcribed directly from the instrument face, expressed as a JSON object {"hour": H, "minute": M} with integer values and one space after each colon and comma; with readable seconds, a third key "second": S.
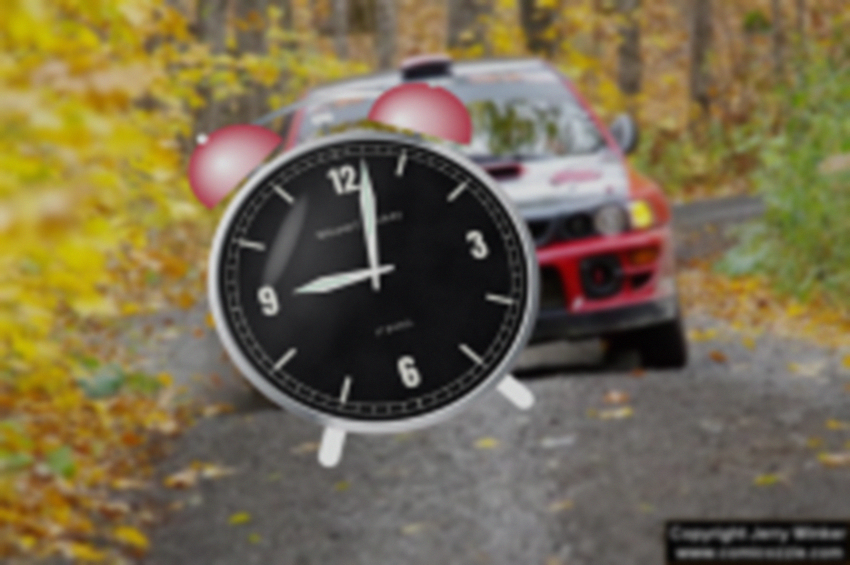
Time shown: {"hour": 9, "minute": 2}
